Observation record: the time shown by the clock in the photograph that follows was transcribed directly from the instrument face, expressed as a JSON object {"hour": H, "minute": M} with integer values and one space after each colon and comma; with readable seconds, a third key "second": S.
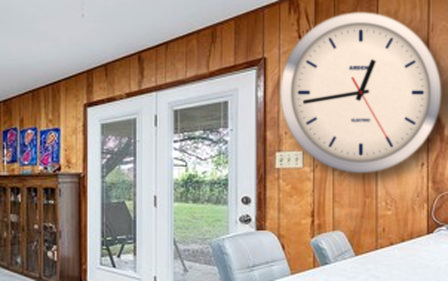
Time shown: {"hour": 12, "minute": 43, "second": 25}
